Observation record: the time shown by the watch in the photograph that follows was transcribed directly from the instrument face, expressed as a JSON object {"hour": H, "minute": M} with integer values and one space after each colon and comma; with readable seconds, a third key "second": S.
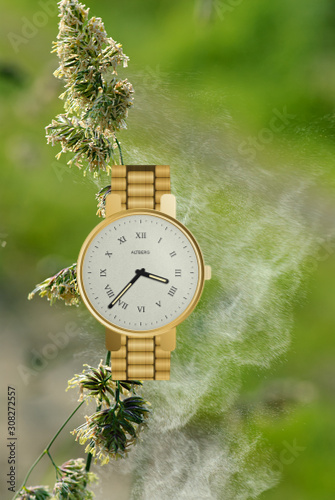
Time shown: {"hour": 3, "minute": 37}
